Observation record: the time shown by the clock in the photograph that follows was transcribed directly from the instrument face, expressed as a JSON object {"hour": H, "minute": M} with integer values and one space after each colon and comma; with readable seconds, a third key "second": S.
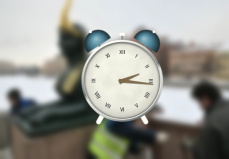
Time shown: {"hour": 2, "minute": 16}
